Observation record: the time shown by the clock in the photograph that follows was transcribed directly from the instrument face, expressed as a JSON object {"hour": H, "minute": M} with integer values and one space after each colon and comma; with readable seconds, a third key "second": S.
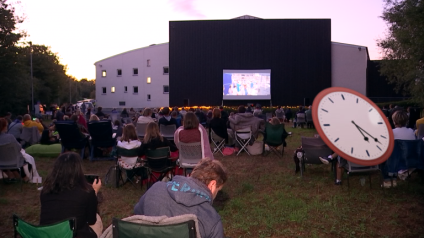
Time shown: {"hour": 5, "minute": 23}
